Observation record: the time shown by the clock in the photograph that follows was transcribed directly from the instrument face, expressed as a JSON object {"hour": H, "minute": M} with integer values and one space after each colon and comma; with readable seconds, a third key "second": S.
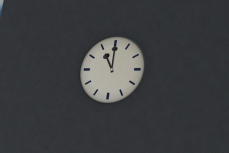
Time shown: {"hour": 11, "minute": 0}
